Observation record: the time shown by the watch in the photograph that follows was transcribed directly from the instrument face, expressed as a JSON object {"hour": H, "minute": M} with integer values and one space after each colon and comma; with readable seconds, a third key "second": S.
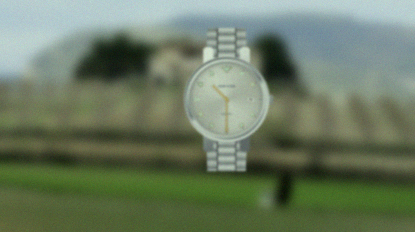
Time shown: {"hour": 10, "minute": 30}
